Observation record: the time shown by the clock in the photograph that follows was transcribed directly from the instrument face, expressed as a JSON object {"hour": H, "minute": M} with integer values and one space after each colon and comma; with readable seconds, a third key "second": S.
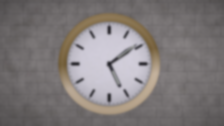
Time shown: {"hour": 5, "minute": 9}
